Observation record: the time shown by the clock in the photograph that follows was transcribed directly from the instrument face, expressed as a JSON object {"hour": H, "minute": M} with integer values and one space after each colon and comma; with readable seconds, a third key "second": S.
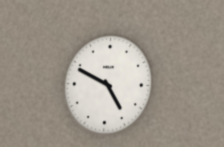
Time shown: {"hour": 4, "minute": 49}
